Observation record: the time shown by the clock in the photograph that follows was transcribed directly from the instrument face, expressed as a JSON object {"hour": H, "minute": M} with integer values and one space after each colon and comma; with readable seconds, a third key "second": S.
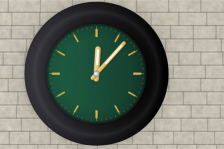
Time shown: {"hour": 12, "minute": 7}
